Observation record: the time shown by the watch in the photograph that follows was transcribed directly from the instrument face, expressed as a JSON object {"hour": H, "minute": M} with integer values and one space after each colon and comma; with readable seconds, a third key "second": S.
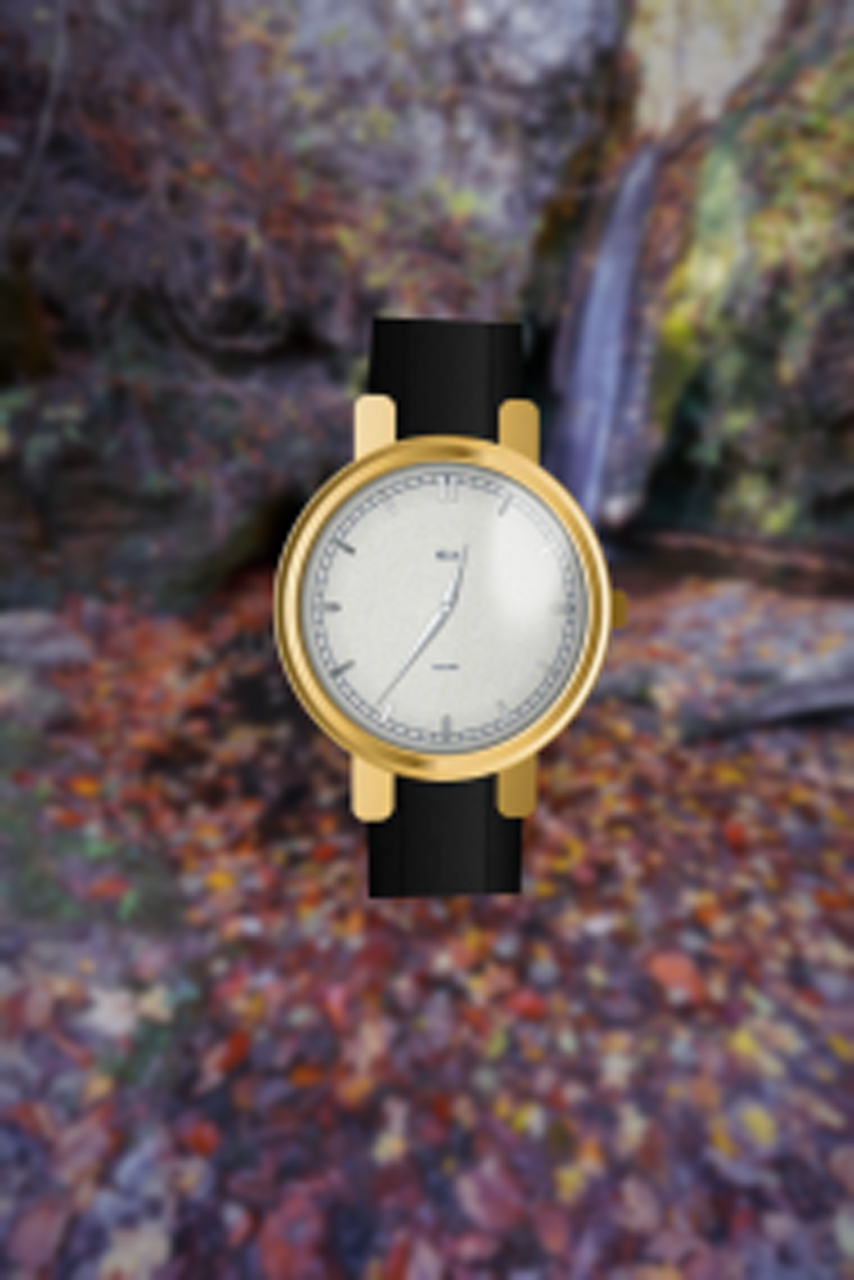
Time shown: {"hour": 12, "minute": 36}
